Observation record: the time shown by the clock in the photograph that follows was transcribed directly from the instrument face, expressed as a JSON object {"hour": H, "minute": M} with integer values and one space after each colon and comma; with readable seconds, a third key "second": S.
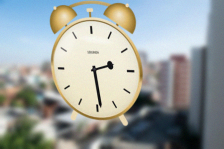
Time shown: {"hour": 2, "minute": 29}
